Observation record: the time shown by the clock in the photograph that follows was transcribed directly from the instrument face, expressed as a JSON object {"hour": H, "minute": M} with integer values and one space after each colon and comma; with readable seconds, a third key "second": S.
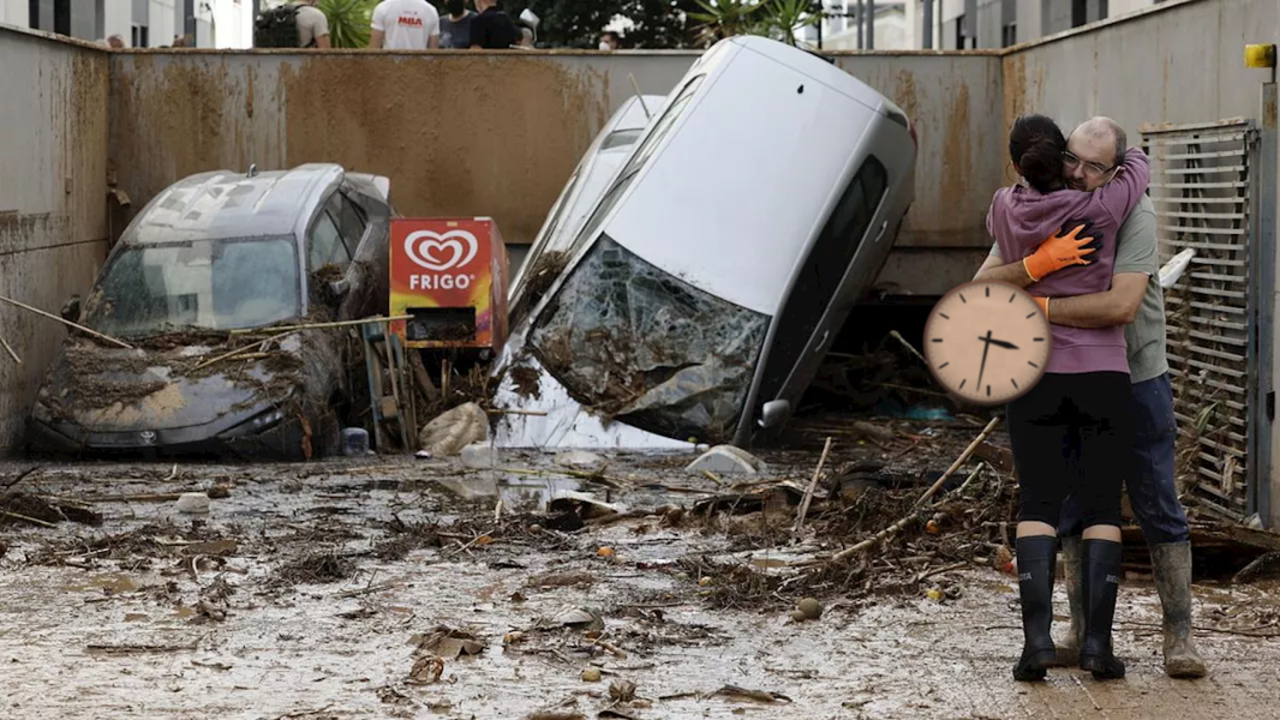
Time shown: {"hour": 3, "minute": 32}
